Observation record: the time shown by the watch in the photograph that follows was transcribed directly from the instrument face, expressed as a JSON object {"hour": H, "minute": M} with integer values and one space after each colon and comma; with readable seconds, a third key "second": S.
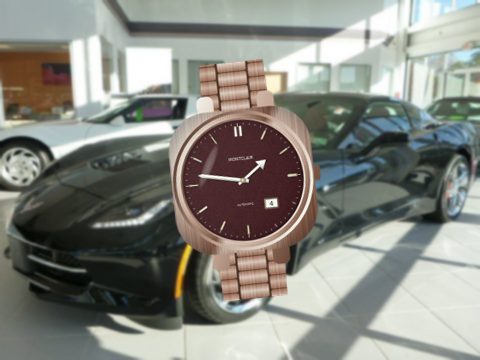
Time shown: {"hour": 1, "minute": 47}
